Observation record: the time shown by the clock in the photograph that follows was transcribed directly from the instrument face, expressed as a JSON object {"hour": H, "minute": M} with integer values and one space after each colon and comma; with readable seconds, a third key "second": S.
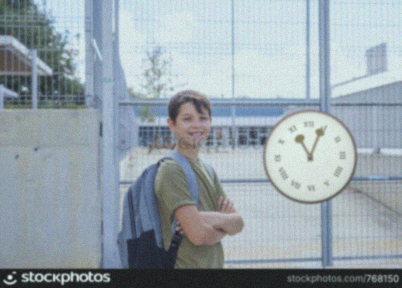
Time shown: {"hour": 11, "minute": 4}
